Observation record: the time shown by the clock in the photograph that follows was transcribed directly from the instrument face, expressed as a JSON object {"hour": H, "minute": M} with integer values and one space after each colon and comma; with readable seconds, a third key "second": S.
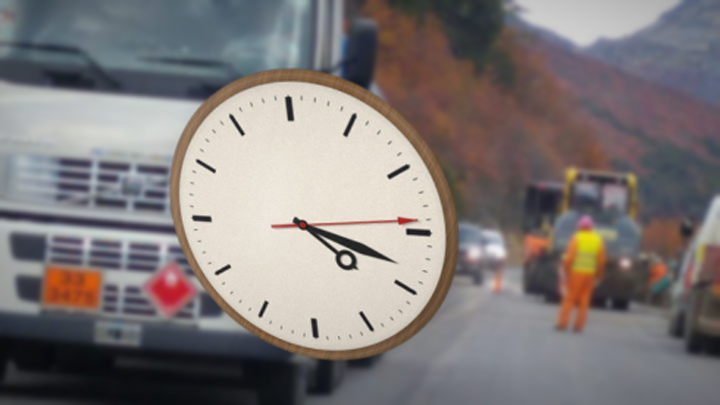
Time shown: {"hour": 4, "minute": 18, "second": 14}
